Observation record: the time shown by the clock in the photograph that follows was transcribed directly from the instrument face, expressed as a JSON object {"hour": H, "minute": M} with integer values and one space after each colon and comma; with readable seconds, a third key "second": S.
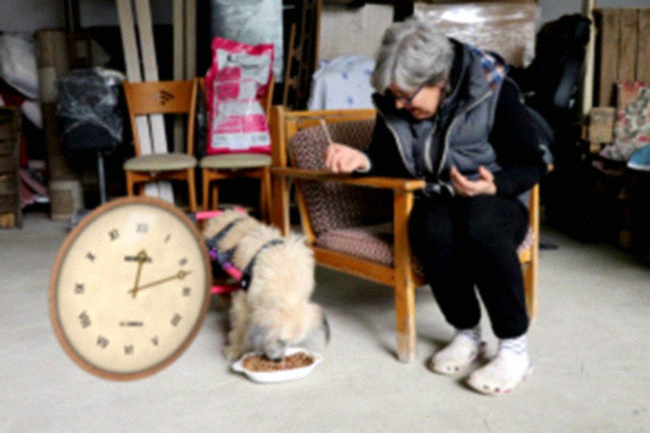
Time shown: {"hour": 12, "minute": 12}
